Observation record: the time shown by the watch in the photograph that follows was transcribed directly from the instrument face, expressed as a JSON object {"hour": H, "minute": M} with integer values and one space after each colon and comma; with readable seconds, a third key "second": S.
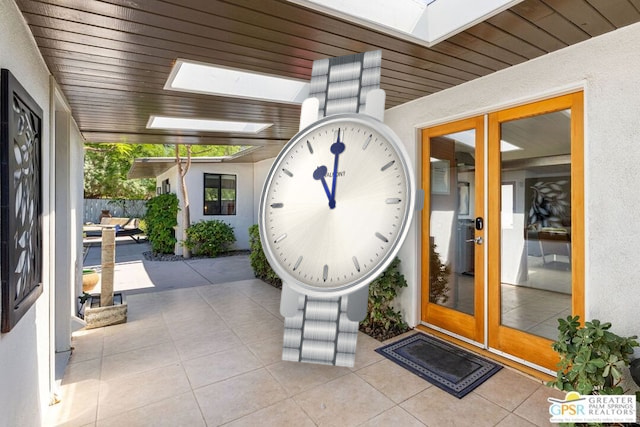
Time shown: {"hour": 11, "minute": 0}
